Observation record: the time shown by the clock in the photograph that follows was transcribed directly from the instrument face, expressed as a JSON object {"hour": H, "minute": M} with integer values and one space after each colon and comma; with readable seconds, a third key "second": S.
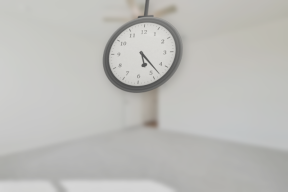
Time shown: {"hour": 5, "minute": 23}
